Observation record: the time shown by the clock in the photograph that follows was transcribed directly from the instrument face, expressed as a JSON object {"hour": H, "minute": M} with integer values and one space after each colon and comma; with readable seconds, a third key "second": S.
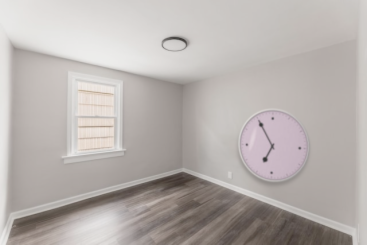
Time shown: {"hour": 6, "minute": 55}
